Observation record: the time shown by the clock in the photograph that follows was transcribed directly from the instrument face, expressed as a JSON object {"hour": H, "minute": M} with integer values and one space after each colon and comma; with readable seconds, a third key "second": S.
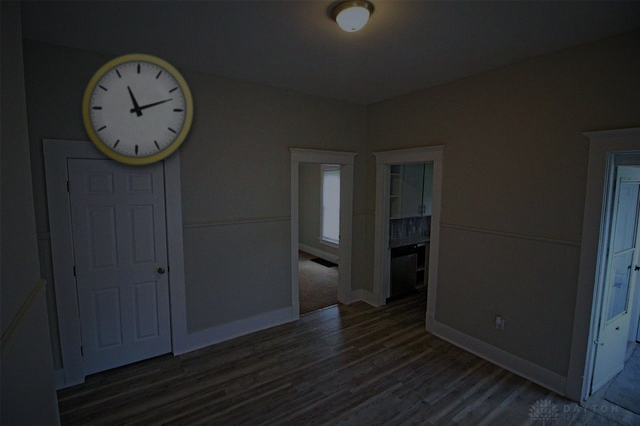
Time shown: {"hour": 11, "minute": 12}
